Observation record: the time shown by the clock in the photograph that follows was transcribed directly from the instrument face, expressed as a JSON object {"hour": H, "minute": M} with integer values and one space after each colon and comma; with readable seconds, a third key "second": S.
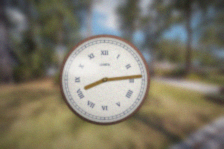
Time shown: {"hour": 8, "minute": 14}
